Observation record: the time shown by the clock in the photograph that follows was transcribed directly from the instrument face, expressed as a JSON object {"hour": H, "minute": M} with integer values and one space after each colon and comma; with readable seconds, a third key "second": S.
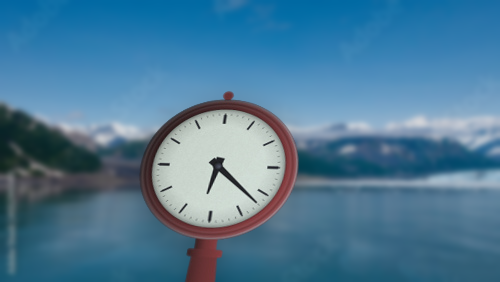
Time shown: {"hour": 6, "minute": 22}
